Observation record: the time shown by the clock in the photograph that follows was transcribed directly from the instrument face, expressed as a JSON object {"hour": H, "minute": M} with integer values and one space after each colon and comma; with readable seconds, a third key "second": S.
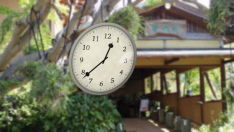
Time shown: {"hour": 12, "minute": 38}
